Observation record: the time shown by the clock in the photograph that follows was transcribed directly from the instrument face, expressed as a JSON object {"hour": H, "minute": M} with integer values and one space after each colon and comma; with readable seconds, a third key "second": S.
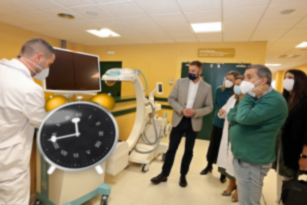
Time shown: {"hour": 11, "minute": 43}
